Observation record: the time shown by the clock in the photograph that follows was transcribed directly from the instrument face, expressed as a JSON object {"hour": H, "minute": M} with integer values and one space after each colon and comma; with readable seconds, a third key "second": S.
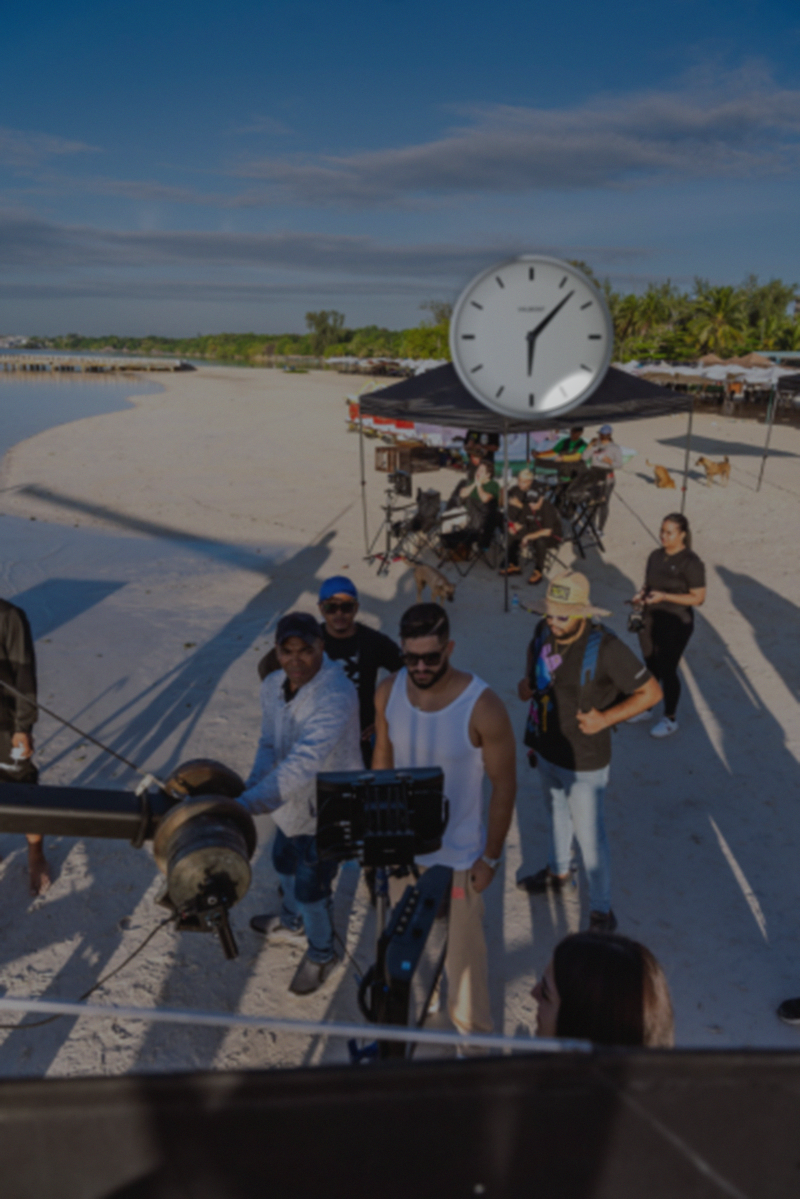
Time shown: {"hour": 6, "minute": 7}
